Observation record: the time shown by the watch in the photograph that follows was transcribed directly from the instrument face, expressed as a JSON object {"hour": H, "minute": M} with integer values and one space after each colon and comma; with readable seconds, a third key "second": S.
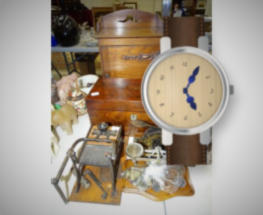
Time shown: {"hour": 5, "minute": 5}
